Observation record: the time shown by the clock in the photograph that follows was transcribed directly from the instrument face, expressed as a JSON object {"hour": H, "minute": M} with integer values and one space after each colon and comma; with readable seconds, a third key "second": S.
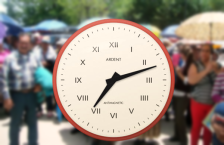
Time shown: {"hour": 7, "minute": 12}
